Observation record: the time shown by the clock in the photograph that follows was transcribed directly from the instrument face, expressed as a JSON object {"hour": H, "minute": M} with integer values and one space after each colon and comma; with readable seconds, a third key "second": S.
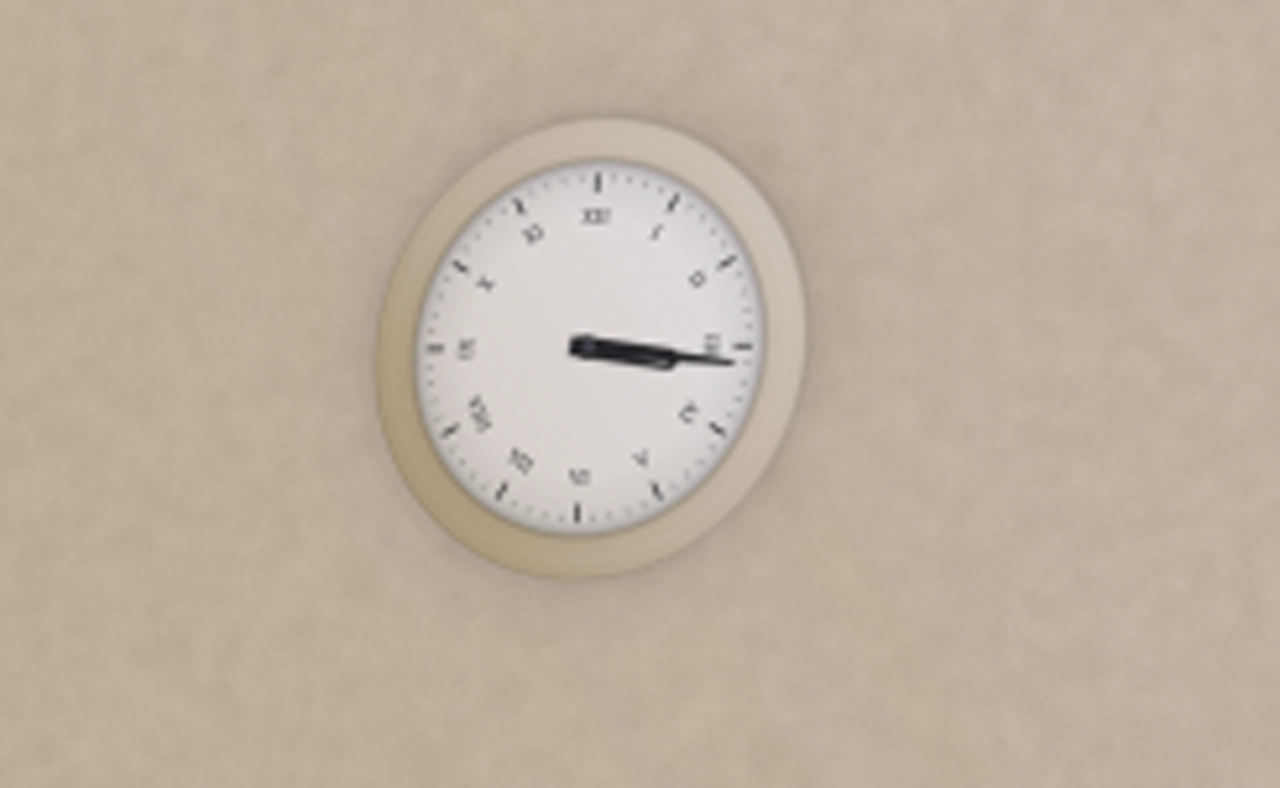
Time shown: {"hour": 3, "minute": 16}
